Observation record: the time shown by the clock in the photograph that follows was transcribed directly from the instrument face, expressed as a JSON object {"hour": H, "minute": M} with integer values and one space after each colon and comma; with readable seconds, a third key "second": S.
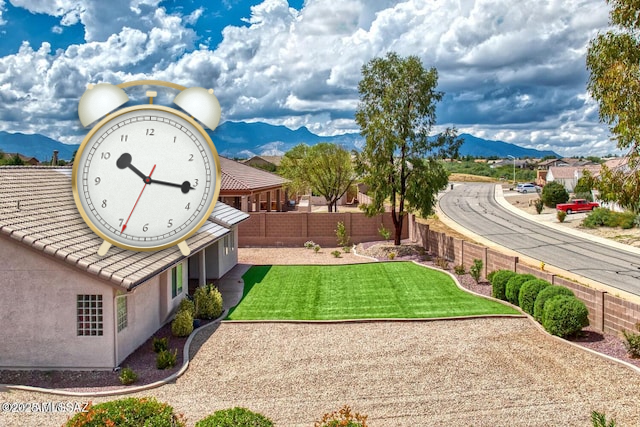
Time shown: {"hour": 10, "minute": 16, "second": 34}
